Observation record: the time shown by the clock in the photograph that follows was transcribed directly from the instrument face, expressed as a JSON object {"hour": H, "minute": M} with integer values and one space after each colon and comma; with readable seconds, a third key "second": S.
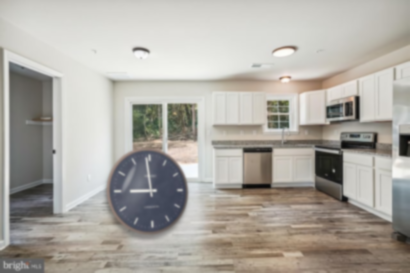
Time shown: {"hour": 8, "minute": 59}
